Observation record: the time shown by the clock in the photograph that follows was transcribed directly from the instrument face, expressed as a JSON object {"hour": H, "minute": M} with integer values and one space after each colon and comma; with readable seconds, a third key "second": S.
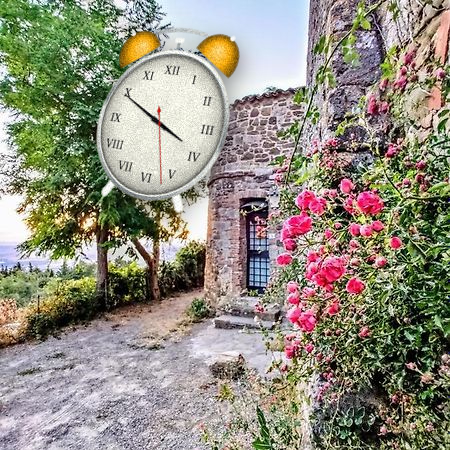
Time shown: {"hour": 3, "minute": 49, "second": 27}
